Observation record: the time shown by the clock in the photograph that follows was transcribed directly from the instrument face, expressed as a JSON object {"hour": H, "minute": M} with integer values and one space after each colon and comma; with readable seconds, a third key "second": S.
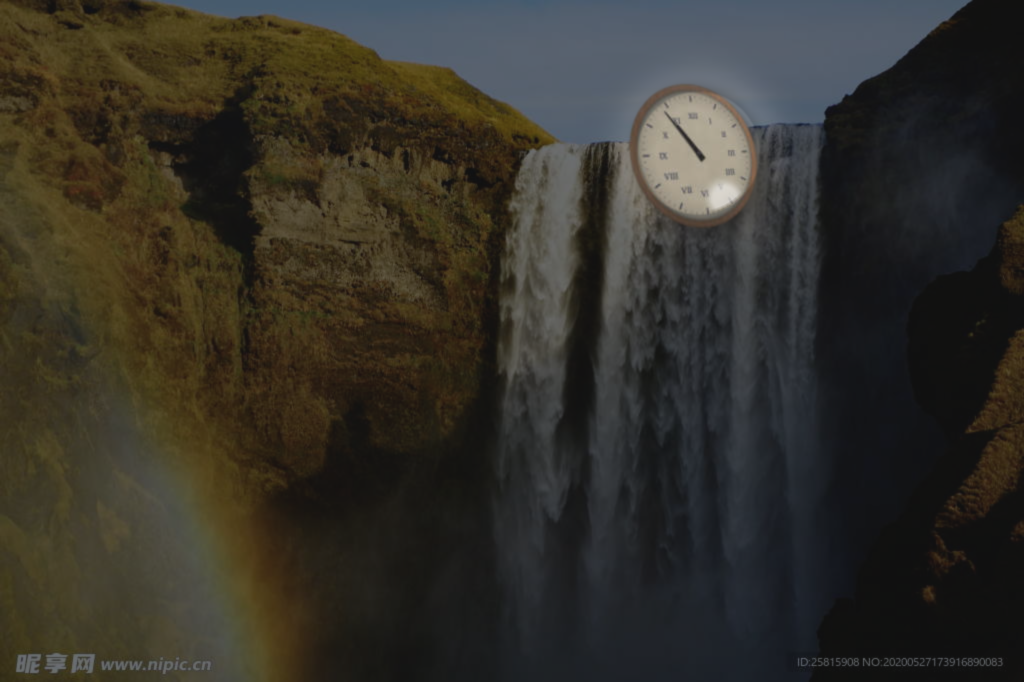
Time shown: {"hour": 10, "minute": 54}
